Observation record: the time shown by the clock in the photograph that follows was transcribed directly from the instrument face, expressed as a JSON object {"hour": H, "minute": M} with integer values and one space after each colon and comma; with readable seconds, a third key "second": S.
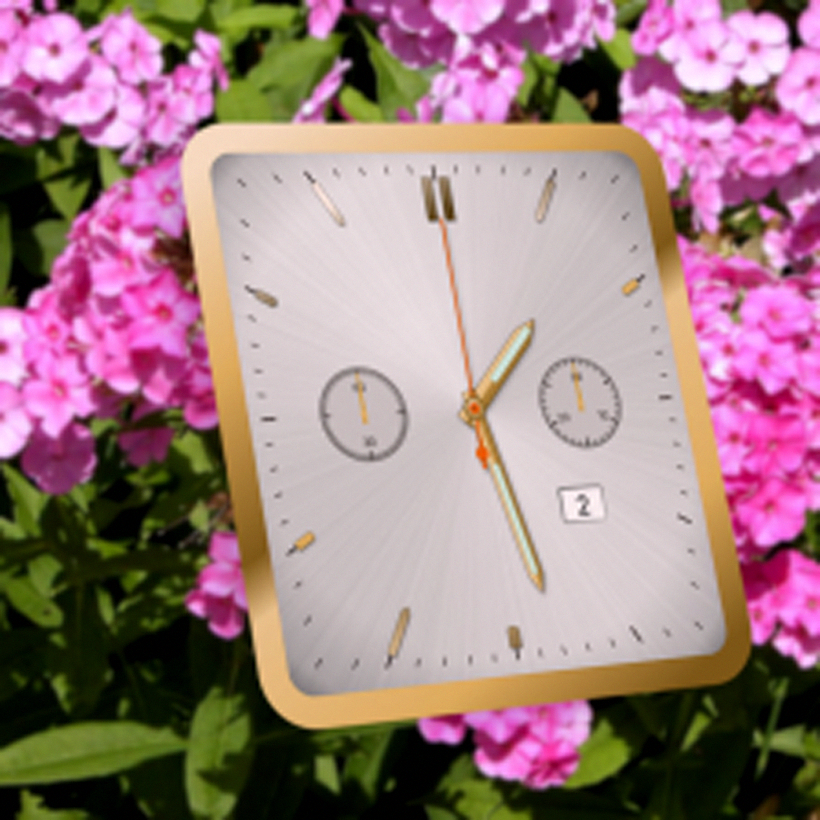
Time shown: {"hour": 1, "minute": 28}
